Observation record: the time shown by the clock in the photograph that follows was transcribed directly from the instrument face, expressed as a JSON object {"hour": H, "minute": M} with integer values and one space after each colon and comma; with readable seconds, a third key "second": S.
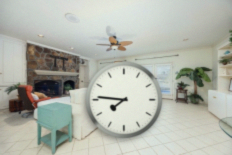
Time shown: {"hour": 7, "minute": 46}
